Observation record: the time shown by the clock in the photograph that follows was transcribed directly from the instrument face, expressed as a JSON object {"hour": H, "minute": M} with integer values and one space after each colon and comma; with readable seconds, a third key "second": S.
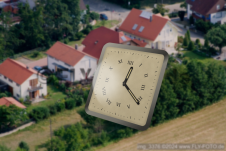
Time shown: {"hour": 12, "minute": 21}
